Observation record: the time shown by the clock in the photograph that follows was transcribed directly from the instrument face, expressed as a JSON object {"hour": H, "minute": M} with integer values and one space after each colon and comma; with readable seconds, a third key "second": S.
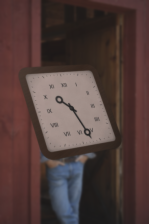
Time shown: {"hour": 10, "minute": 27}
